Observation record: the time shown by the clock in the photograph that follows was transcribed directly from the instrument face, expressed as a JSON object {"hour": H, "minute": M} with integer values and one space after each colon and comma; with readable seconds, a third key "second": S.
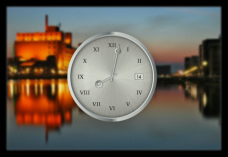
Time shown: {"hour": 8, "minute": 2}
